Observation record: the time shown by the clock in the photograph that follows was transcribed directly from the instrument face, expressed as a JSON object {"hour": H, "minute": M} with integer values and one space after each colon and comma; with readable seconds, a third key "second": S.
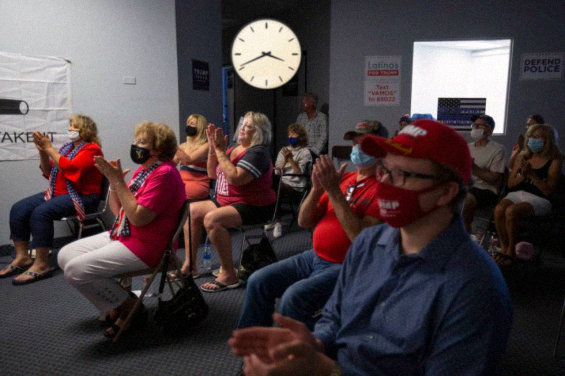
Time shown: {"hour": 3, "minute": 41}
